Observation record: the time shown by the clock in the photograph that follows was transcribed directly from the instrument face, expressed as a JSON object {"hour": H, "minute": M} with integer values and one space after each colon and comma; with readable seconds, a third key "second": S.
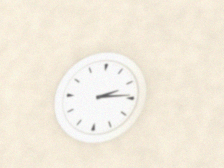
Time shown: {"hour": 2, "minute": 14}
